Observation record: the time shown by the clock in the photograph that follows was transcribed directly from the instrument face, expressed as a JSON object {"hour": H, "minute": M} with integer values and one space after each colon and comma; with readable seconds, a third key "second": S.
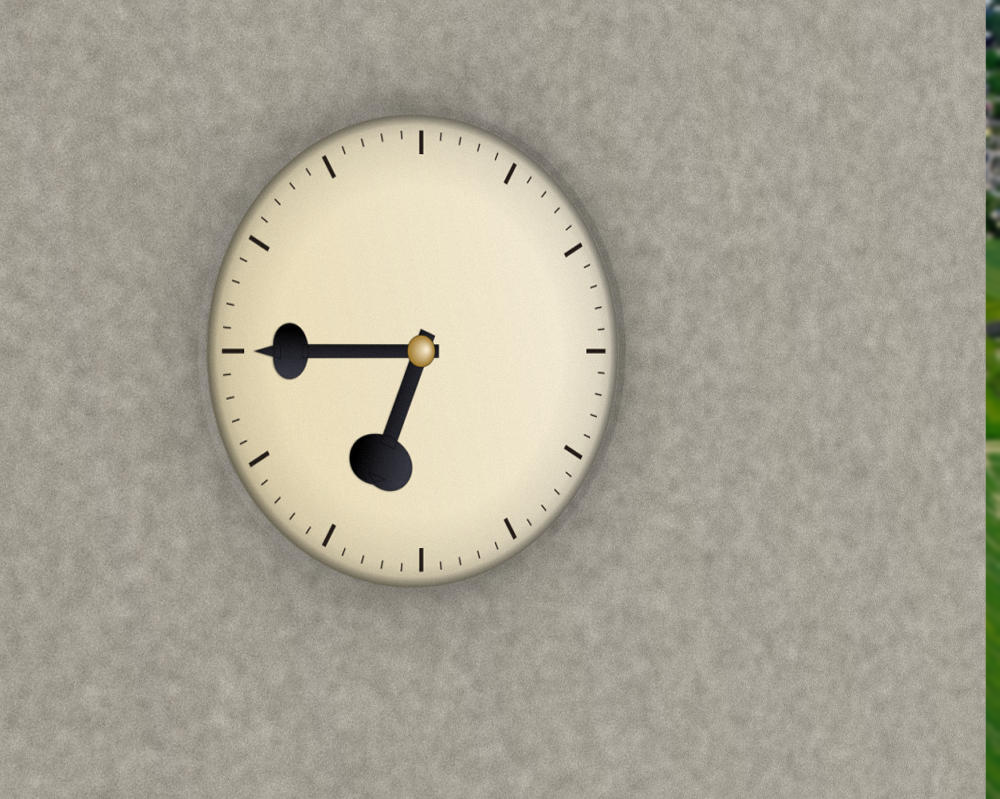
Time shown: {"hour": 6, "minute": 45}
